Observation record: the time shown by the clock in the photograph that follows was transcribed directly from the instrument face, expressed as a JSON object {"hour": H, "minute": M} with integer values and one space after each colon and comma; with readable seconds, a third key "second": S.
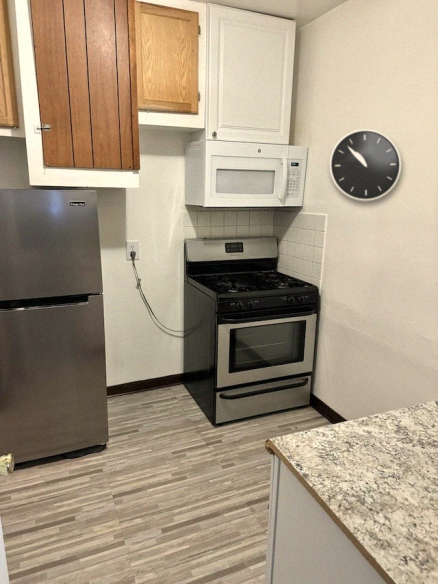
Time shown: {"hour": 10, "minute": 53}
